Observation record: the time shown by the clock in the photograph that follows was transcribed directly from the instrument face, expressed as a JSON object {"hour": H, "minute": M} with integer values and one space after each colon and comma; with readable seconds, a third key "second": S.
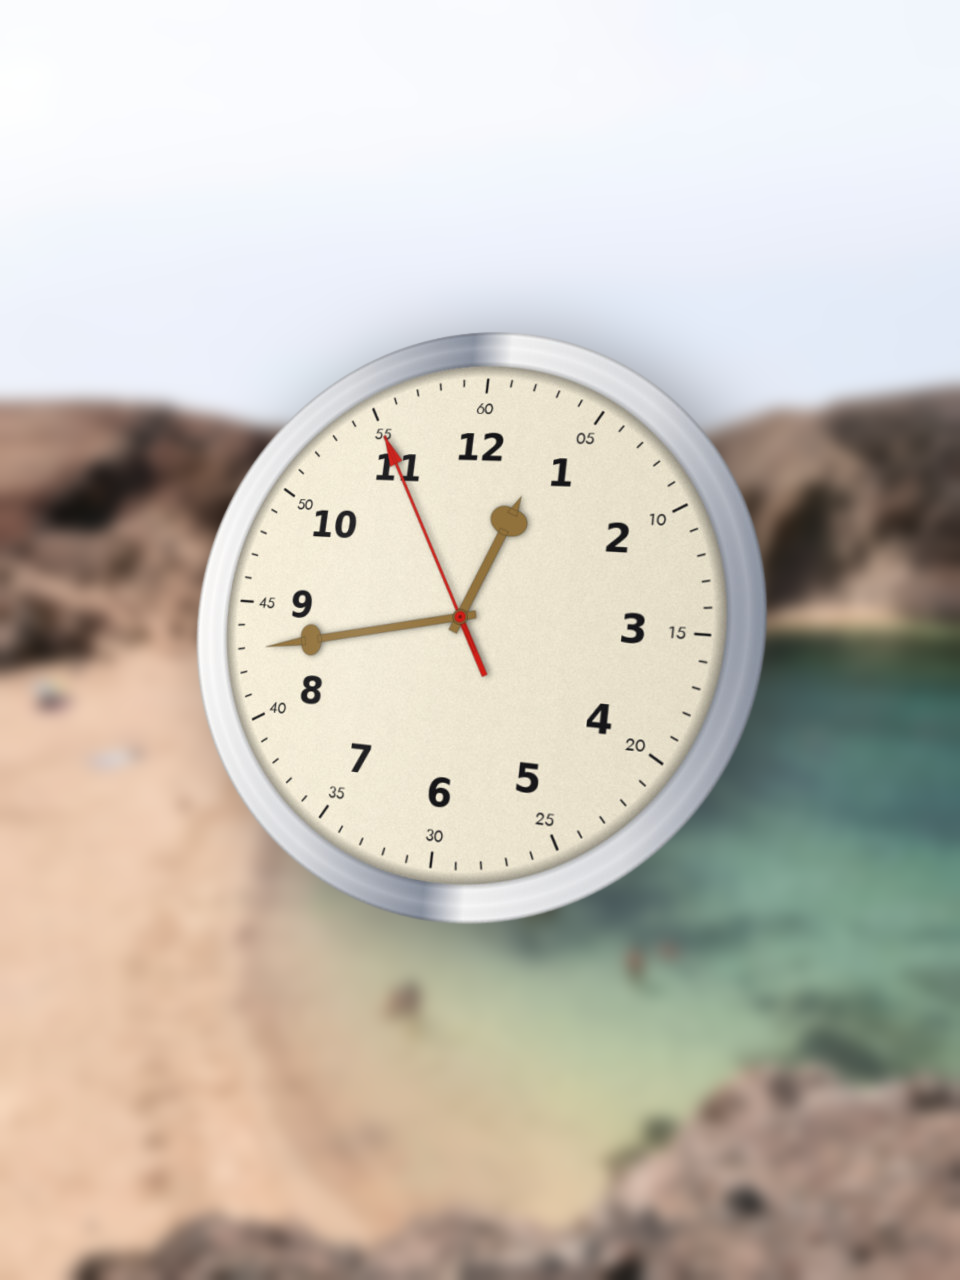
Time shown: {"hour": 12, "minute": 42, "second": 55}
